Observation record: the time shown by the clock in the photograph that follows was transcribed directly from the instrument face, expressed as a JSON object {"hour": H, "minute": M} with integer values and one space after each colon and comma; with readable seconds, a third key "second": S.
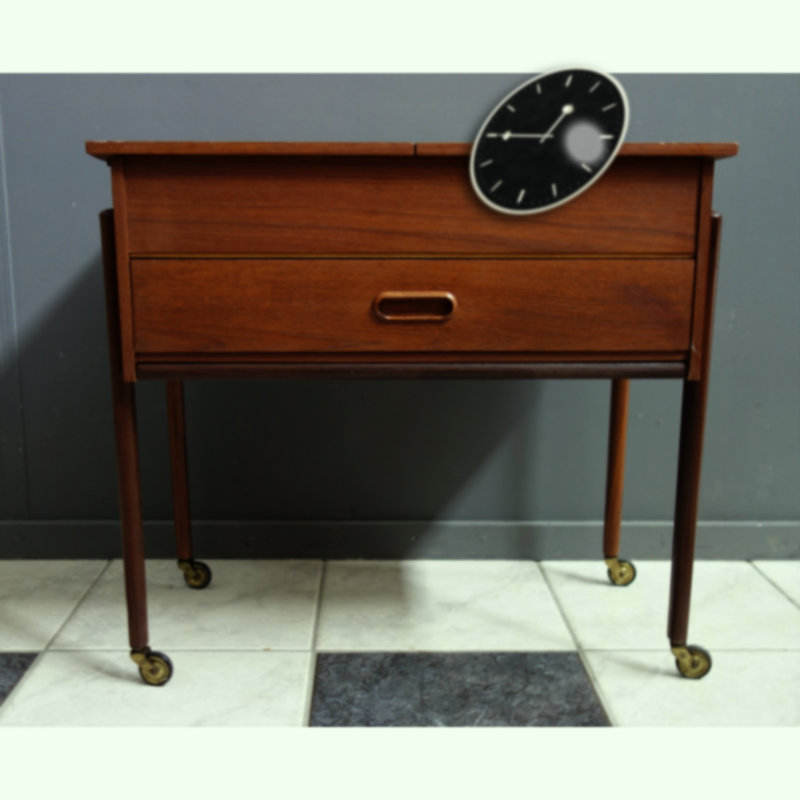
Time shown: {"hour": 12, "minute": 45}
